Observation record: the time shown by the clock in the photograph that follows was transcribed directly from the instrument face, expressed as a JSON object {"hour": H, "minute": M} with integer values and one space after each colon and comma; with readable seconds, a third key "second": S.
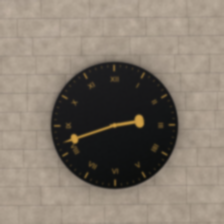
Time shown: {"hour": 2, "minute": 42}
